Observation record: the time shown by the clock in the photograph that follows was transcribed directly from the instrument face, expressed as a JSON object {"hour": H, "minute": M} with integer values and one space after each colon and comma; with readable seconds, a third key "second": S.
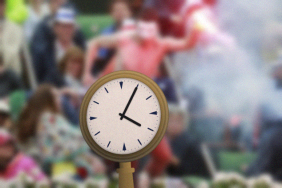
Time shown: {"hour": 4, "minute": 5}
